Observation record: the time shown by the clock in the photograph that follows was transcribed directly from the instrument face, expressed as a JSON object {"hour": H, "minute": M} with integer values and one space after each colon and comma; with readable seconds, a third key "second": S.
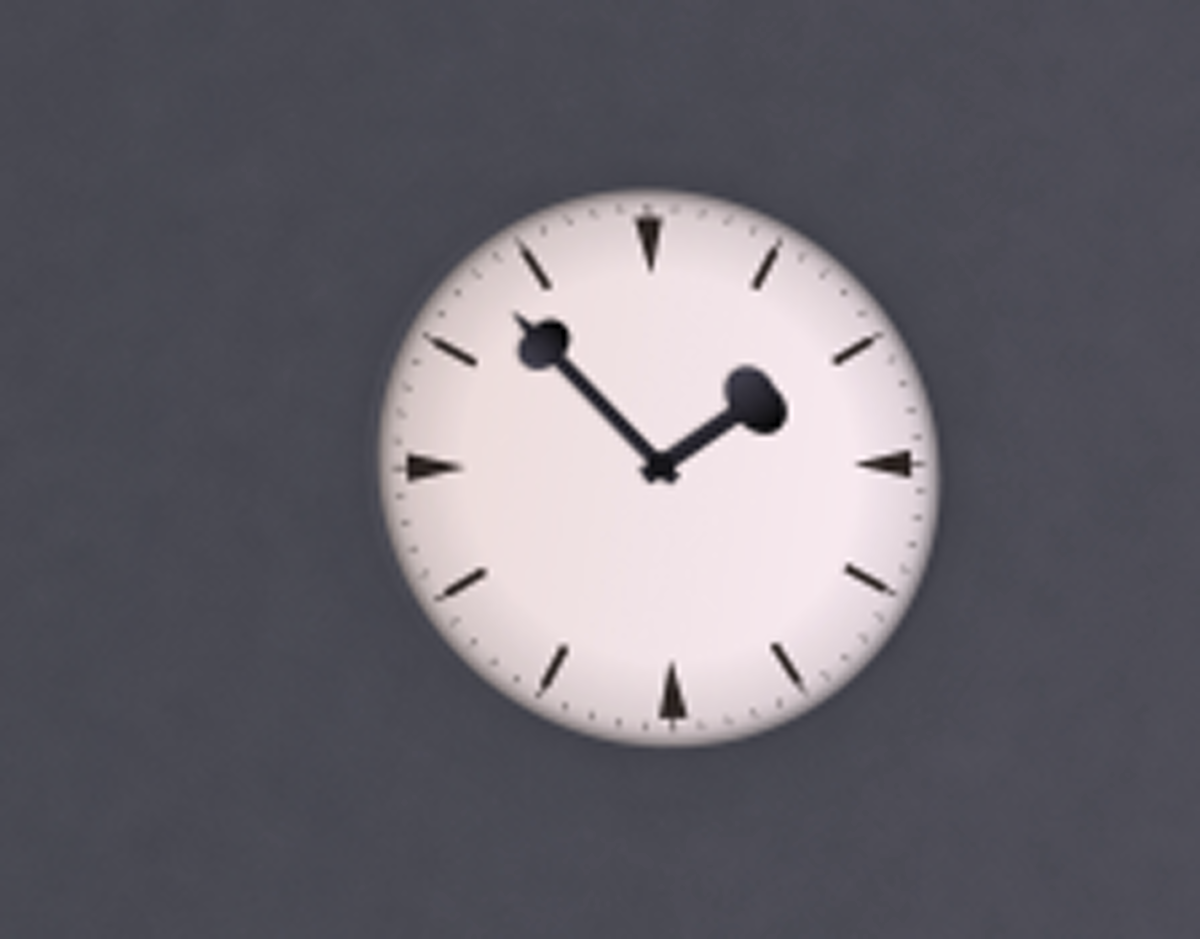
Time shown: {"hour": 1, "minute": 53}
